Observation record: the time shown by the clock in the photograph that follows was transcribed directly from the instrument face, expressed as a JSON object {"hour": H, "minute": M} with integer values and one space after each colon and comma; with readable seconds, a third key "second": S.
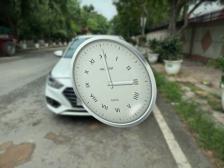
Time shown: {"hour": 3, "minute": 0}
